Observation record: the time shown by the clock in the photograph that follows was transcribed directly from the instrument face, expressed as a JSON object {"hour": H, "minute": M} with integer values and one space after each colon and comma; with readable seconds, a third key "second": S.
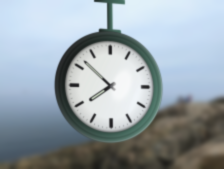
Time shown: {"hour": 7, "minute": 52}
